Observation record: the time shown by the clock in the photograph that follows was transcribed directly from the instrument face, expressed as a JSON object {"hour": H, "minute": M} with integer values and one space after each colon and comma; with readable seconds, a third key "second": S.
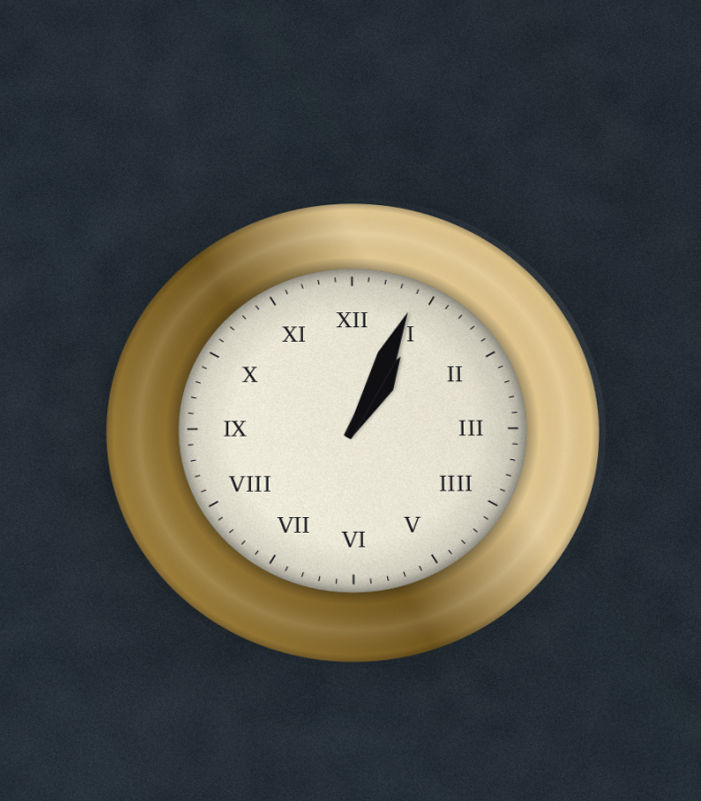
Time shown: {"hour": 1, "minute": 4}
